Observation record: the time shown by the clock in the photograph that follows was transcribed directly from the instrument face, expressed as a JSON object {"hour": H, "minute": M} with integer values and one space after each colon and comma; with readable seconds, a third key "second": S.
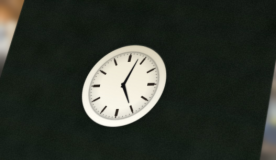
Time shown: {"hour": 5, "minute": 3}
